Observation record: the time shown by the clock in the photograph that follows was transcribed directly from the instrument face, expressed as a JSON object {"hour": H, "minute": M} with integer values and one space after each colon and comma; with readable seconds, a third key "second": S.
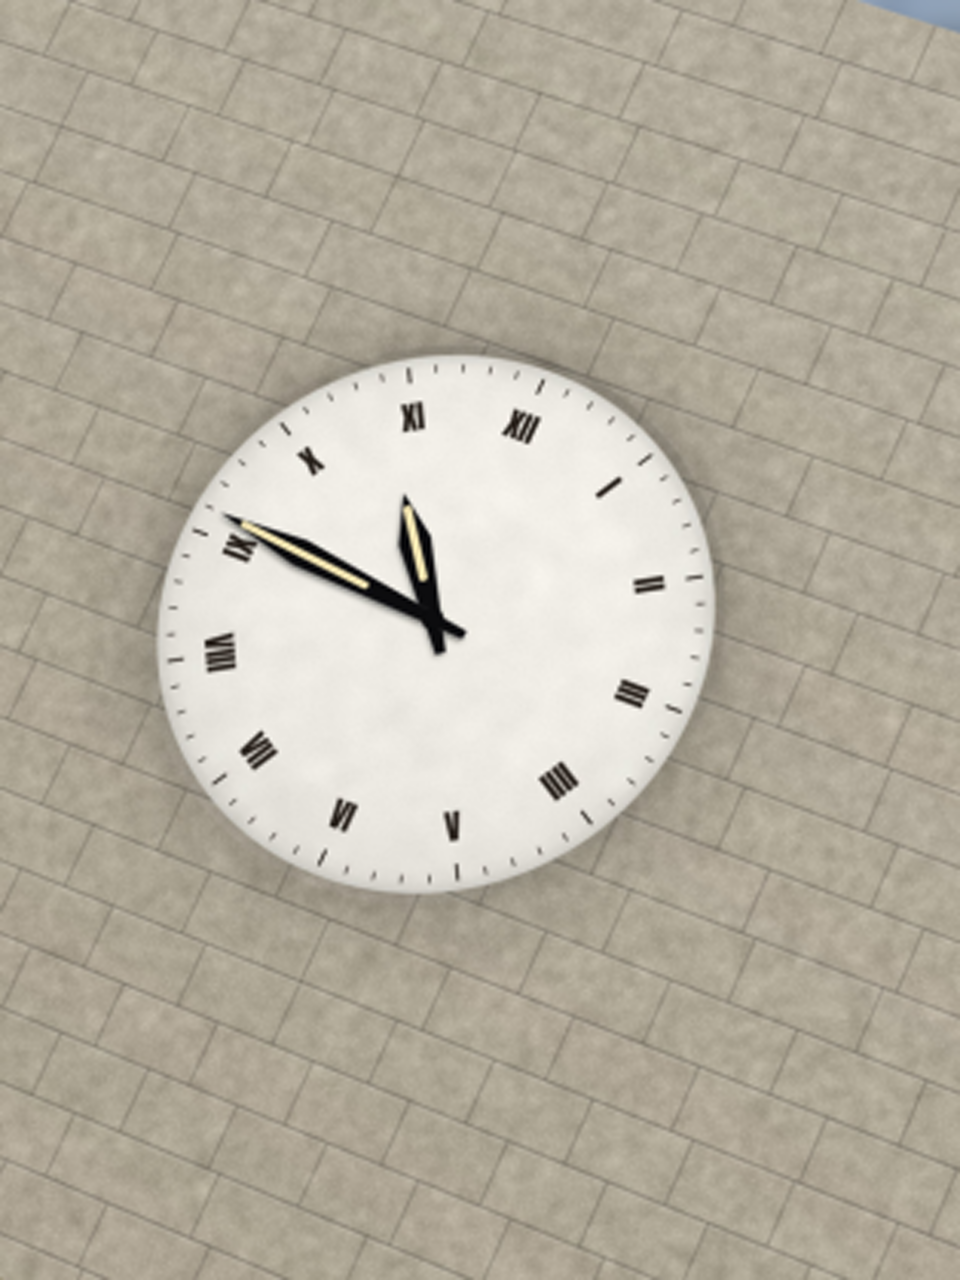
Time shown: {"hour": 10, "minute": 46}
